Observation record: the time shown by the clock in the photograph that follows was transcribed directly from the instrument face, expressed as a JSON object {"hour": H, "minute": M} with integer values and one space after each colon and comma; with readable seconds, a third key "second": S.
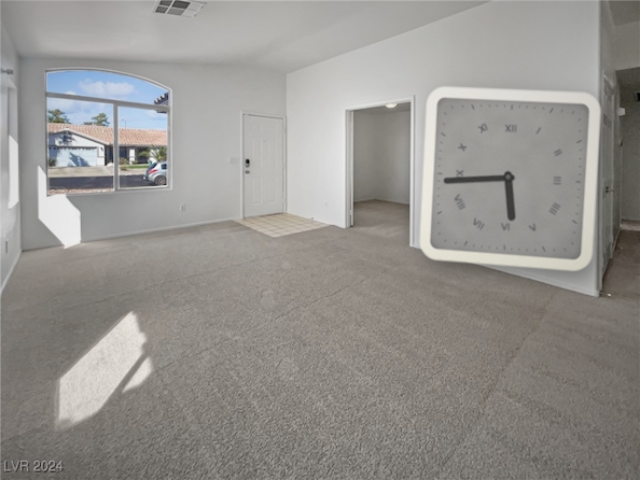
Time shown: {"hour": 5, "minute": 44}
